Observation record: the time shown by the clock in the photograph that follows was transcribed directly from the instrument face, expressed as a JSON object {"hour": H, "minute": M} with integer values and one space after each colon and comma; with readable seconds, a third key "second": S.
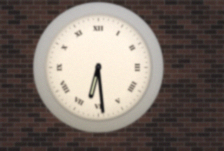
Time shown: {"hour": 6, "minute": 29}
